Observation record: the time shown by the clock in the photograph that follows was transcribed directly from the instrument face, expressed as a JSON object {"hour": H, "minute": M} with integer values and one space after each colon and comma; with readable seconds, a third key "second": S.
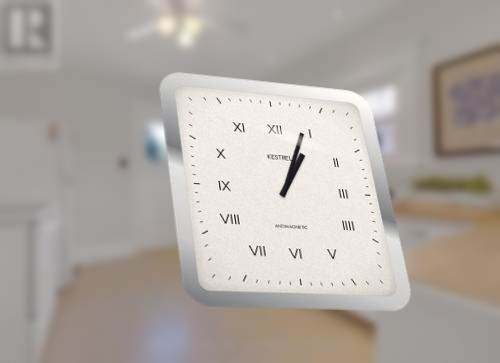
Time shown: {"hour": 1, "minute": 4}
